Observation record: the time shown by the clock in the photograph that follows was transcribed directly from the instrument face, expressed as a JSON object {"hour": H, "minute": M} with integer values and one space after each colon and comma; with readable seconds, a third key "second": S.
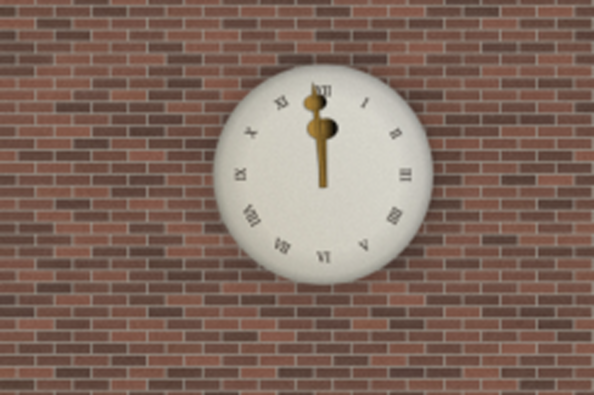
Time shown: {"hour": 11, "minute": 59}
